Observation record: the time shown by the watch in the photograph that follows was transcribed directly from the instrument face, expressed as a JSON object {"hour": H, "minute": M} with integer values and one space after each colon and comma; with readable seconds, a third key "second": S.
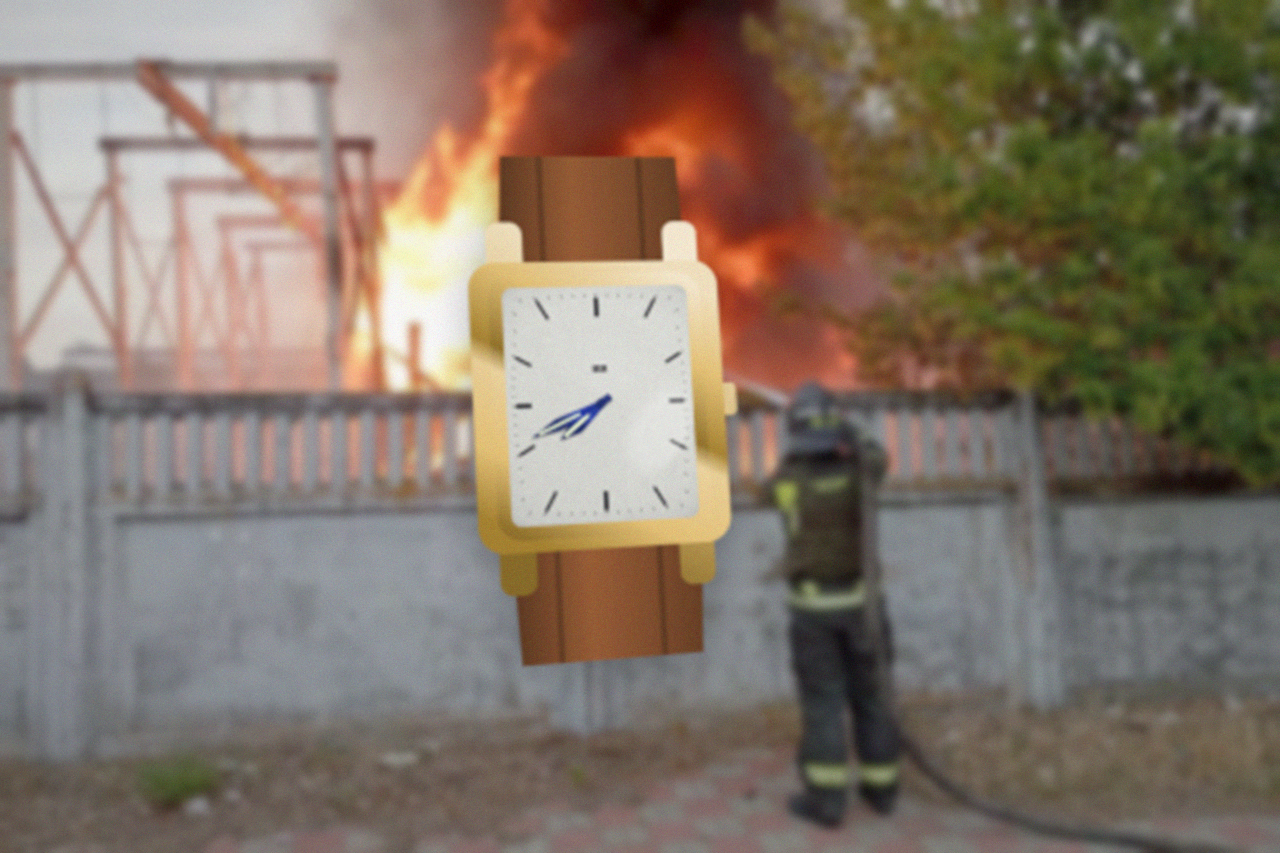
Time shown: {"hour": 7, "minute": 41}
